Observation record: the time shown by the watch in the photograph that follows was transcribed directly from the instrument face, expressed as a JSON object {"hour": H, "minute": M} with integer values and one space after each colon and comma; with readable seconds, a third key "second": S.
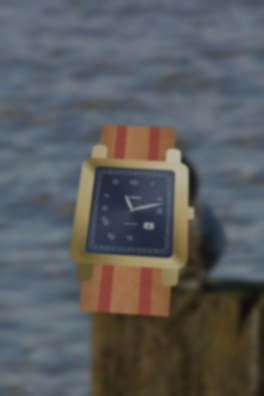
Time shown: {"hour": 11, "minute": 12}
